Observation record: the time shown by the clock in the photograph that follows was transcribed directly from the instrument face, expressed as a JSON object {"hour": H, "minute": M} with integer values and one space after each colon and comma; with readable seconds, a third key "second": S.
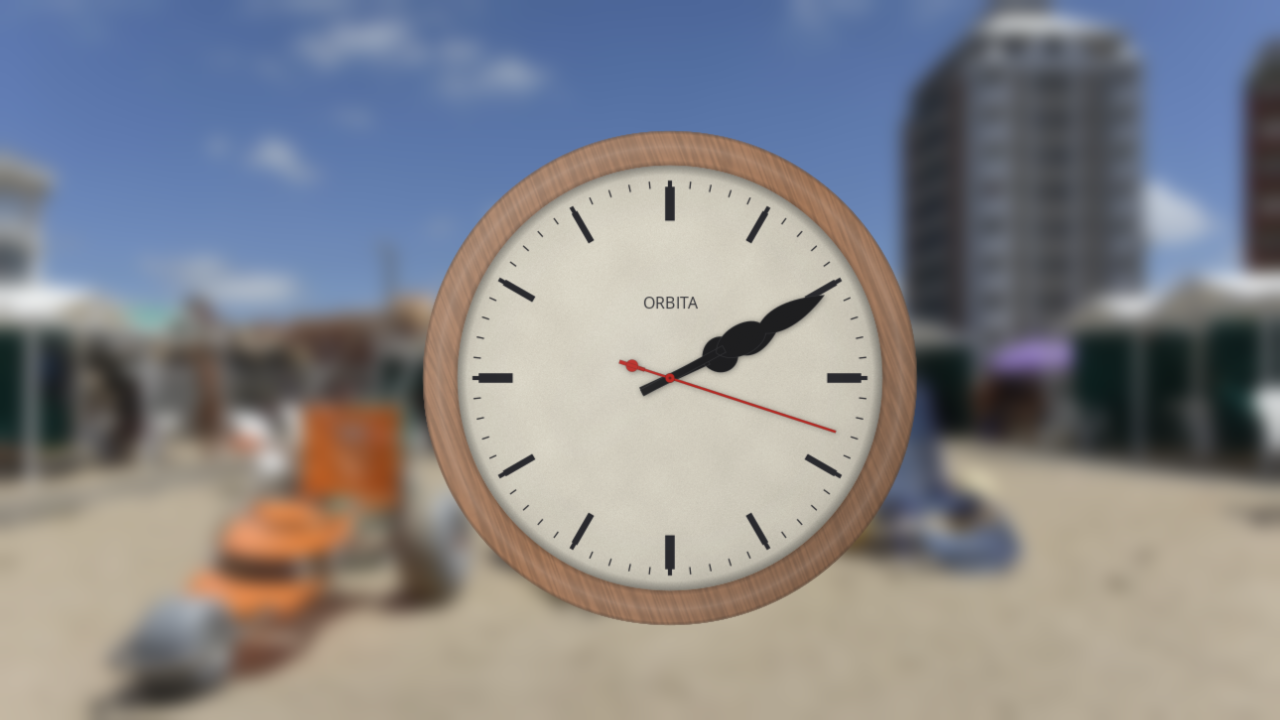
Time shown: {"hour": 2, "minute": 10, "second": 18}
